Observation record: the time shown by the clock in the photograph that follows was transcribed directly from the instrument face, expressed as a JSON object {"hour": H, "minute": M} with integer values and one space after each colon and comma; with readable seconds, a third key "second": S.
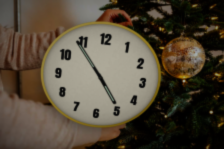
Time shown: {"hour": 4, "minute": 54}
